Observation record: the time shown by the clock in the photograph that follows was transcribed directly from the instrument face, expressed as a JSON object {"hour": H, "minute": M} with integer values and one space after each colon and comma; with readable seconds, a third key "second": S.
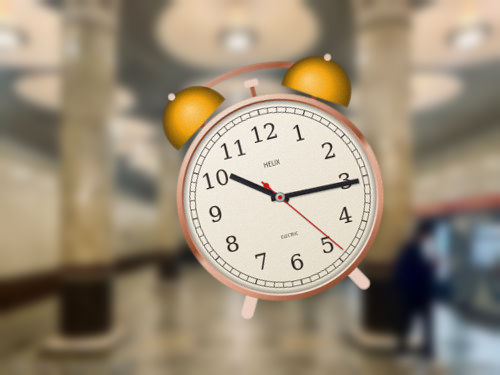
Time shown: {"hour": 10, "minute": 15, "second": 24}
